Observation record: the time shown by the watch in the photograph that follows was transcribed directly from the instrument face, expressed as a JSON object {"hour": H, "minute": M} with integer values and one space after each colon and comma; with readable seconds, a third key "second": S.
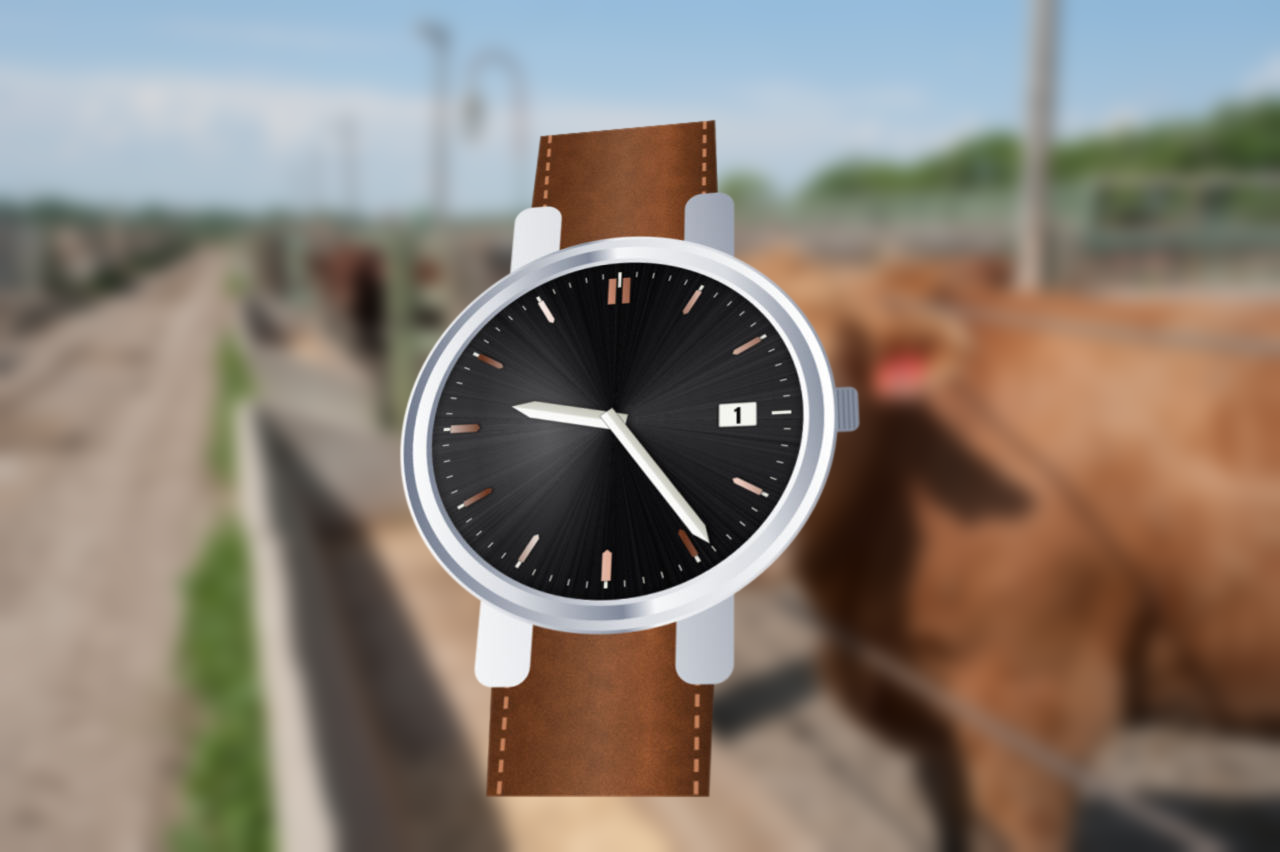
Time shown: {"hour": 9, "minute": 24}
